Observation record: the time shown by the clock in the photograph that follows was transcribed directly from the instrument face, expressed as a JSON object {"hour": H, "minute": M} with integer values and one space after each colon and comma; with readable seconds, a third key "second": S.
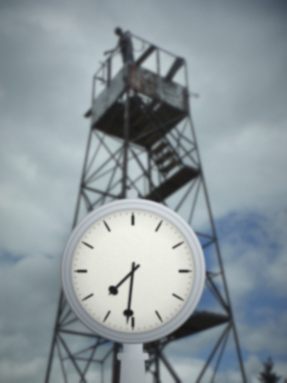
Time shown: {"hour": 7, "minute": 31}
